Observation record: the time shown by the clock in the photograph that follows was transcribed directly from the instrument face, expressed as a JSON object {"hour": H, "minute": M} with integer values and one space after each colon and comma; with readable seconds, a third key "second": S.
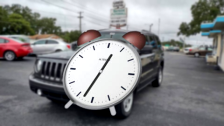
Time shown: {"hour": 12, "minute": 33}
